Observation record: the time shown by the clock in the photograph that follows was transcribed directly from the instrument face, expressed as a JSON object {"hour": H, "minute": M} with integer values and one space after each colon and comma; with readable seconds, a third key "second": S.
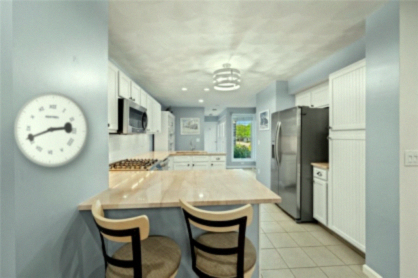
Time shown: {"hour": 2, "minute": 41}
